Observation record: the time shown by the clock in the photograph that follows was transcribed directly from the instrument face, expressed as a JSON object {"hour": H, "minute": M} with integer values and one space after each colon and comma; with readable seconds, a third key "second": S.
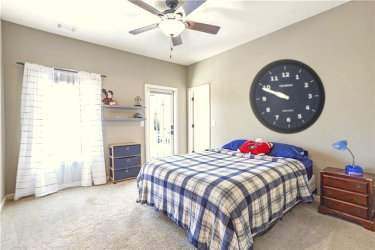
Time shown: {"hour": 9, "minute": 49}
